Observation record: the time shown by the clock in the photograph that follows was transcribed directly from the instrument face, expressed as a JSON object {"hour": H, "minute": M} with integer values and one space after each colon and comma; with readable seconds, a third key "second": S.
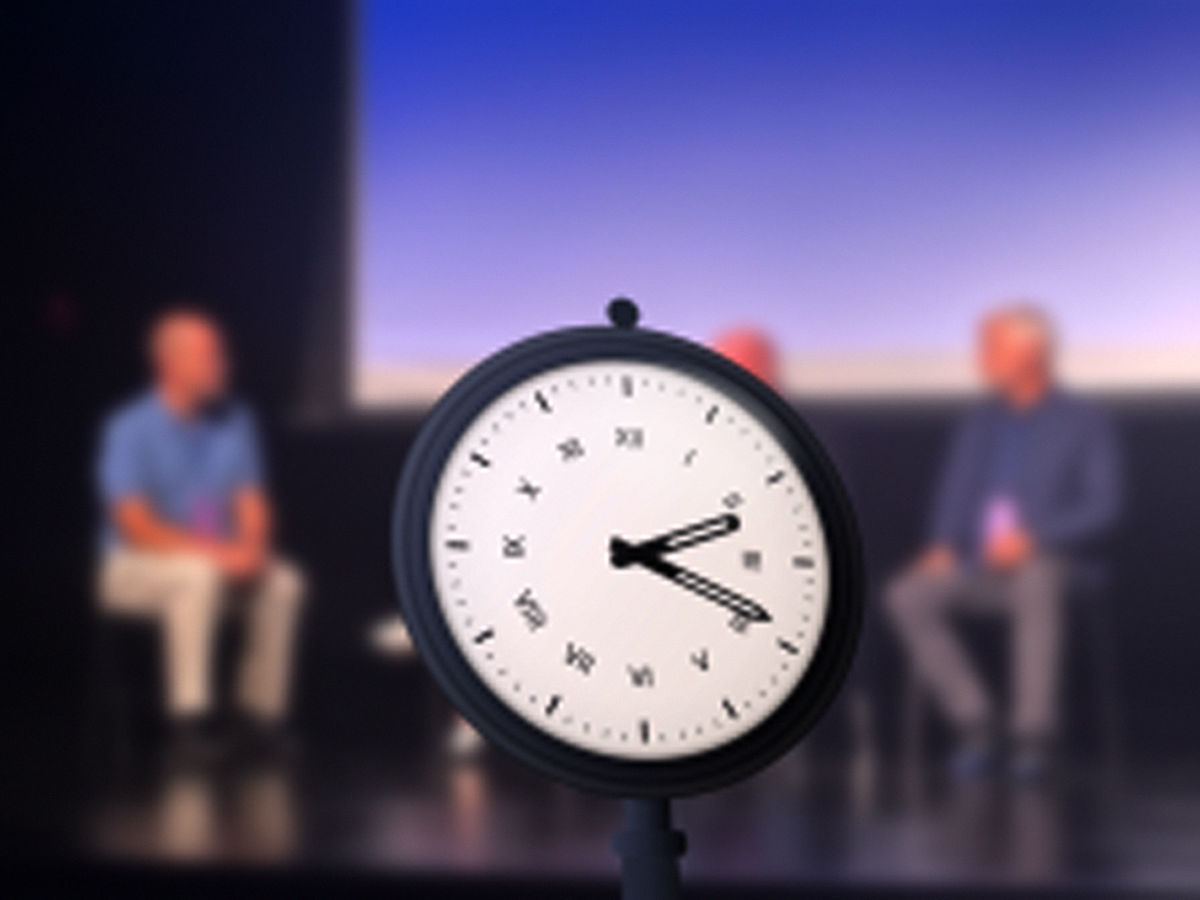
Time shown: {"hour": 2, "minute": 19}
